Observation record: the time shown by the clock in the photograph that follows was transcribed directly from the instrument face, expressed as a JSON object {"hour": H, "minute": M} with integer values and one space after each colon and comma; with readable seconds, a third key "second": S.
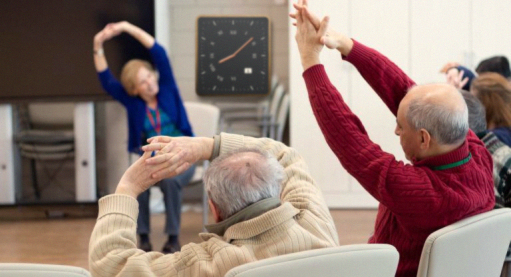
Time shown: {"hour": 8, "minute": 8}
